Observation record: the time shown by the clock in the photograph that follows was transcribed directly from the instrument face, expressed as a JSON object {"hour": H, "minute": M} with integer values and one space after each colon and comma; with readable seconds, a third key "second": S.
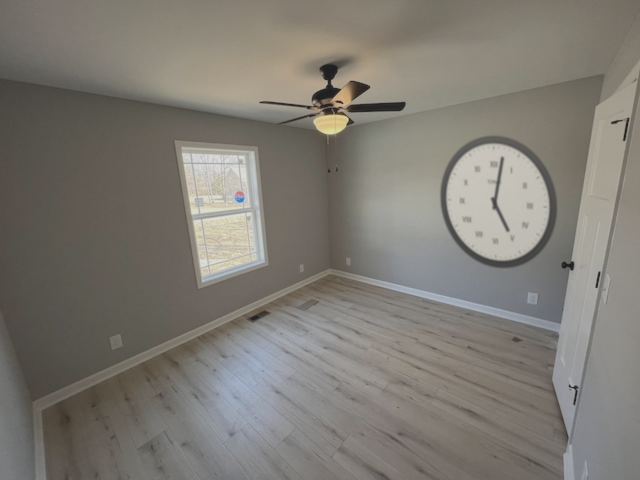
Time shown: {"hour": 5, "minute": 2}
